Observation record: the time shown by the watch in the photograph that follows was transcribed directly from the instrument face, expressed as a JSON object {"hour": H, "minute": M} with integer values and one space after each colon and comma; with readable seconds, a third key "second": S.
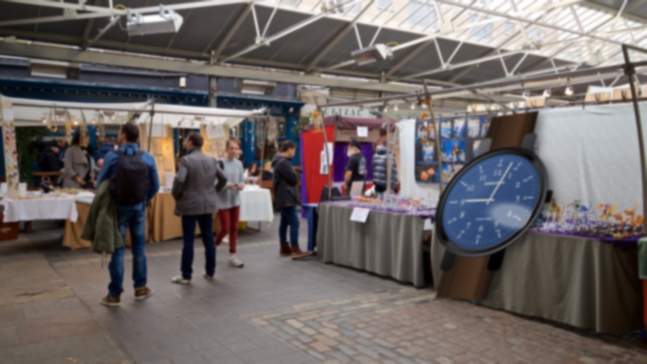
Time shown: {"hour": 9, "minute": 3}
